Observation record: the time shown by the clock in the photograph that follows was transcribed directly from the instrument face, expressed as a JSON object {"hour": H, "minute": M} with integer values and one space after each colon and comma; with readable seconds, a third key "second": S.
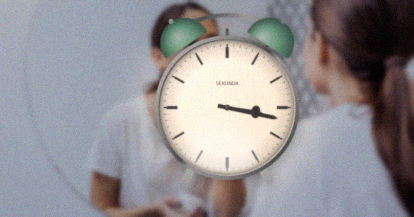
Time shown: {"hour": 3, "minute": 17}
